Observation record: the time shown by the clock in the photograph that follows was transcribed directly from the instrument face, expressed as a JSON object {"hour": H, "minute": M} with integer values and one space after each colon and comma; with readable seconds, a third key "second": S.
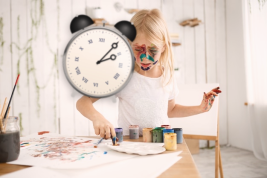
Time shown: {"hour": 2, "minute": 6}
